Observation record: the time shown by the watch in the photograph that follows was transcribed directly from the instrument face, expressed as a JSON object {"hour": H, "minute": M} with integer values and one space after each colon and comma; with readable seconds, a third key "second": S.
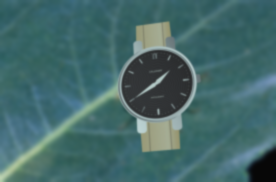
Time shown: {"hour": 1, "minute": 40}
